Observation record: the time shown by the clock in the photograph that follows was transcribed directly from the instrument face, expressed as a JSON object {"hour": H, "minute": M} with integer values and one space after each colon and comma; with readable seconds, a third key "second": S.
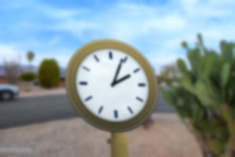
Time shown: {"hour": 2, "minute": 4}
